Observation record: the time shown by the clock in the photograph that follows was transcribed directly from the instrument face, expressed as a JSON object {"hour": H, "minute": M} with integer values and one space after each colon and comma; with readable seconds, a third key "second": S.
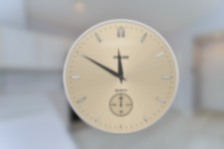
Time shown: {"hour": 11, "minute": 50}
